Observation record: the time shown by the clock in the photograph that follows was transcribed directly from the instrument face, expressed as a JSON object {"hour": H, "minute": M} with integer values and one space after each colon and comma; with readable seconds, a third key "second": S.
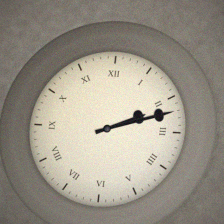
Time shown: {"hour": 2, "minute": 12}
